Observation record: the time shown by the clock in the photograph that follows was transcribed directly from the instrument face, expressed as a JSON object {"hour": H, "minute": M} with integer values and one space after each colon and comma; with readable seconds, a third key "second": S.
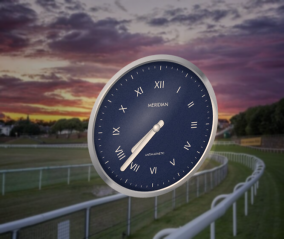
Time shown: {"hour": 7, "minute": 37}
